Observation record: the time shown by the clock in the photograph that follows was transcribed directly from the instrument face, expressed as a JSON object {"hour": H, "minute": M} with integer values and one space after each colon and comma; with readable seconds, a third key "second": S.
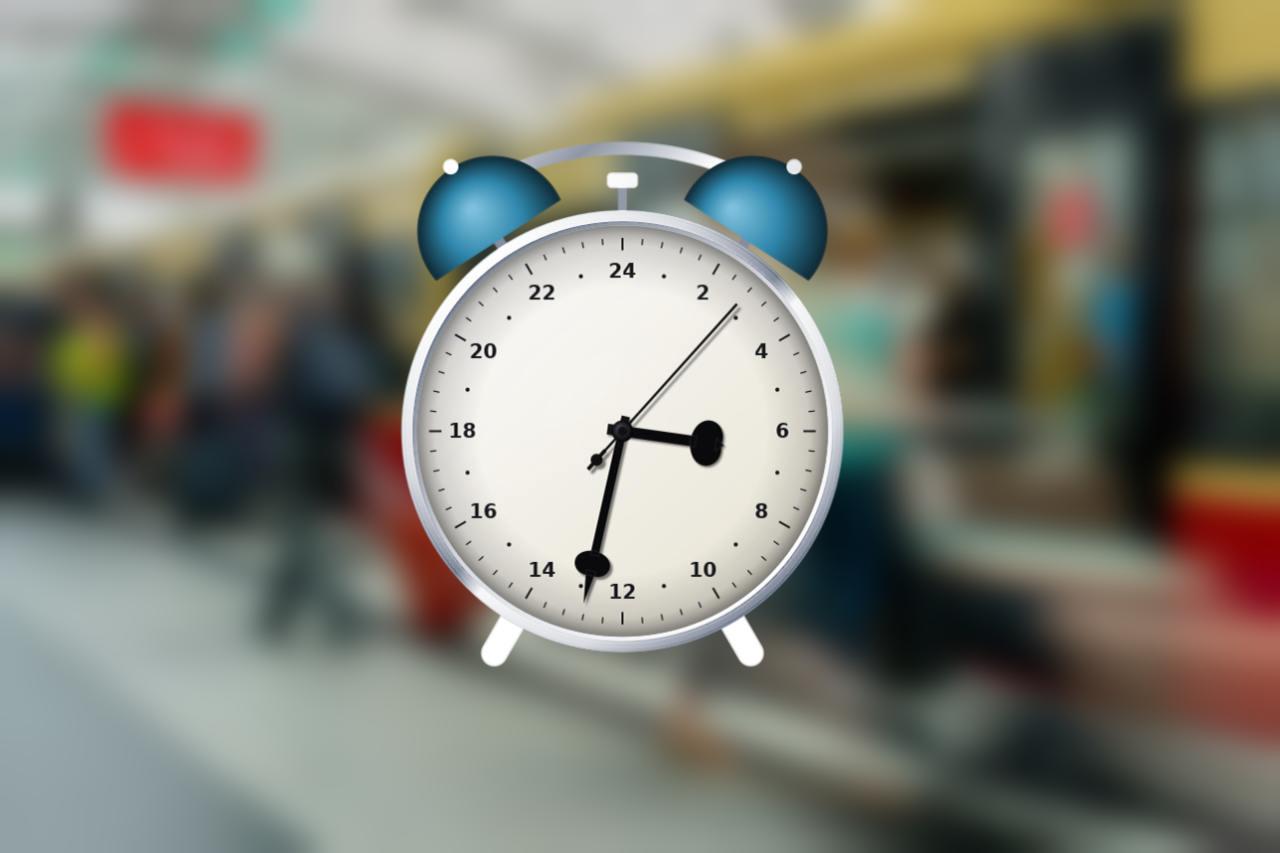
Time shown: {"hour": 6, "minute": 32, "second": 7}
